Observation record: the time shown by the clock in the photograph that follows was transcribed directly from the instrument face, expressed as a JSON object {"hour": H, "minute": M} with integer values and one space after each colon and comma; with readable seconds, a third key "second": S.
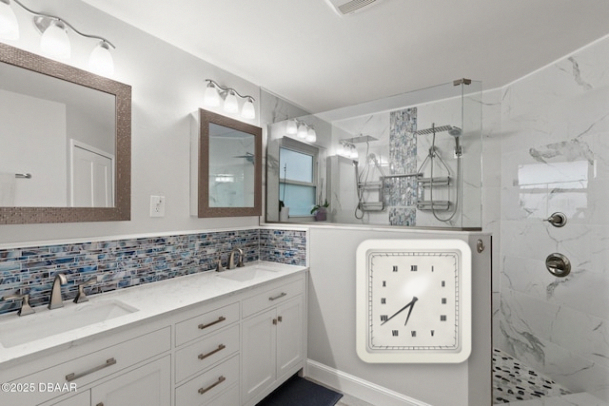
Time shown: {"hour": 6, "minute": 39}
